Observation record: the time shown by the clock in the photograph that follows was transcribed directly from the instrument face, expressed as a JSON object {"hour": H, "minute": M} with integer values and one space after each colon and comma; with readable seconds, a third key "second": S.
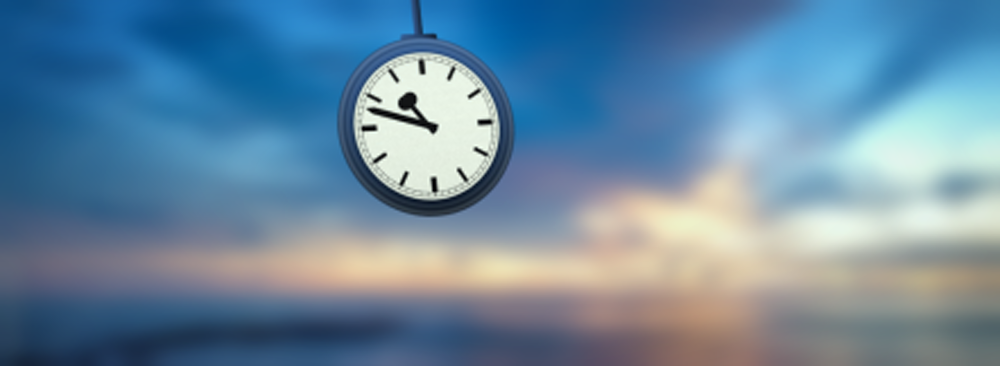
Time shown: {"hour": 10, "minute": 48}
